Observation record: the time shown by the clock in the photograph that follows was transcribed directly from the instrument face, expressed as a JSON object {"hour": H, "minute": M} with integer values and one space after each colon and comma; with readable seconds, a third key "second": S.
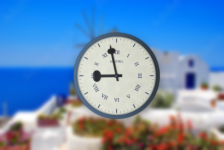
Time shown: {"hour": 8, "minute": 58}
